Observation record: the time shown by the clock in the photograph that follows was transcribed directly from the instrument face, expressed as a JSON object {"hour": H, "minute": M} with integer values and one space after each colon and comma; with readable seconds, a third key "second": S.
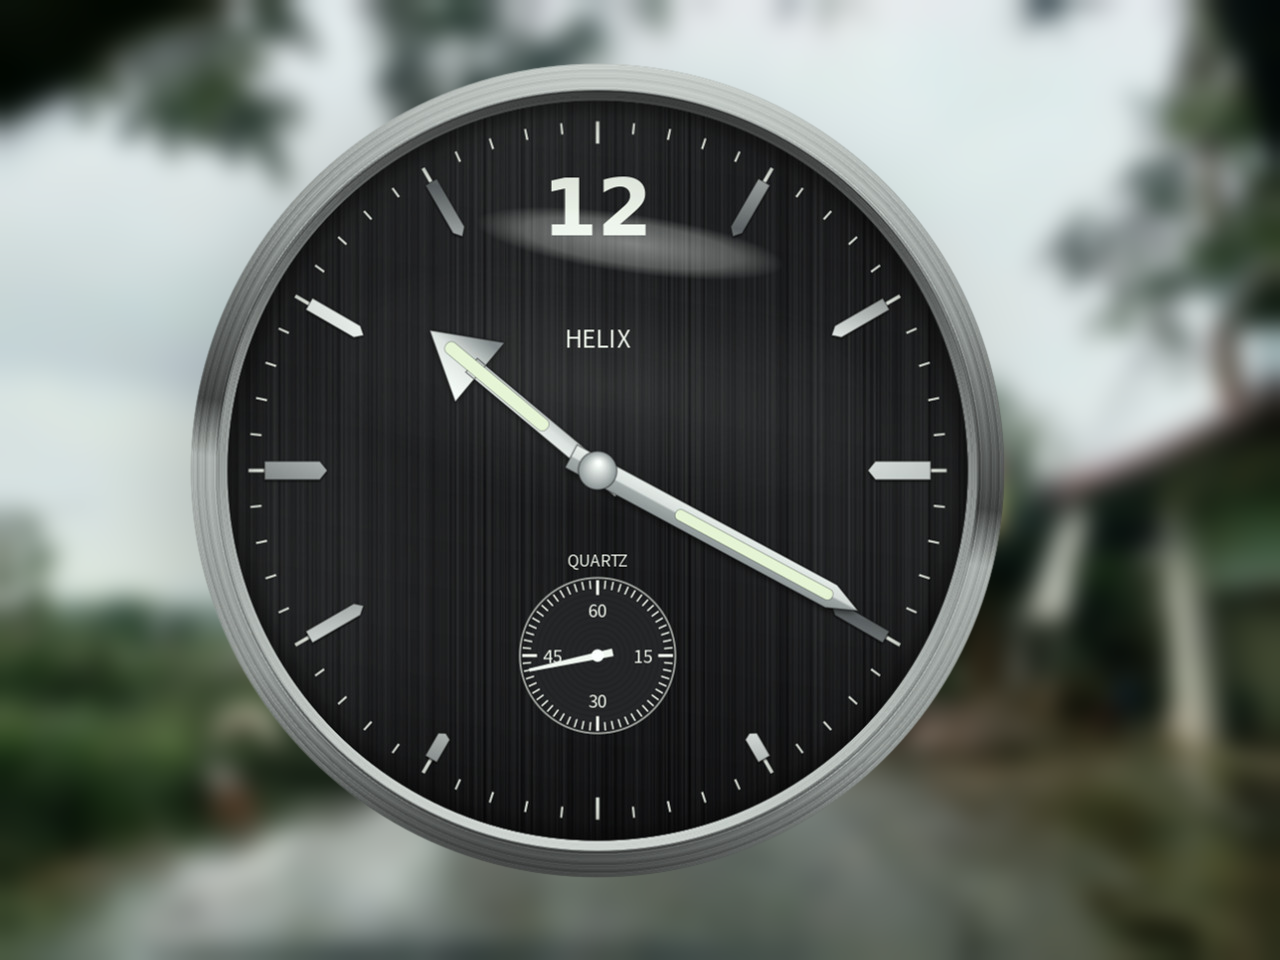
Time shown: {"hour": 10, "minute": 19, "second": 43}
